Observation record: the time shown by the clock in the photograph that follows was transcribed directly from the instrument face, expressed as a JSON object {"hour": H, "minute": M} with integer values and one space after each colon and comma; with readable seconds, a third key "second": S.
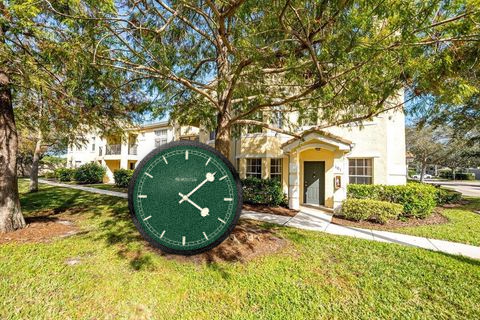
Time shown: {"hour": 4, "minute": 8}
